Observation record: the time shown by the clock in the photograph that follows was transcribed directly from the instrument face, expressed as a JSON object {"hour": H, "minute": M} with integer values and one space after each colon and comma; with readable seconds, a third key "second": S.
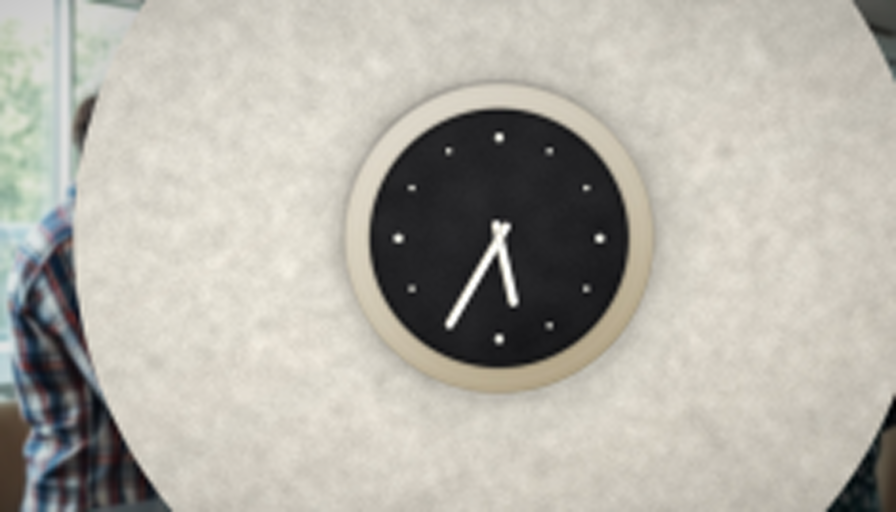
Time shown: {"hour": 5, "minute": 35}
